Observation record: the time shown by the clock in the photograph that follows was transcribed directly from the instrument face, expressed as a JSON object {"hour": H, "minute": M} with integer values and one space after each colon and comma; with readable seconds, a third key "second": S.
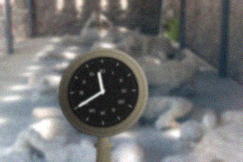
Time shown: {"hour": 11, "minute": 40}
